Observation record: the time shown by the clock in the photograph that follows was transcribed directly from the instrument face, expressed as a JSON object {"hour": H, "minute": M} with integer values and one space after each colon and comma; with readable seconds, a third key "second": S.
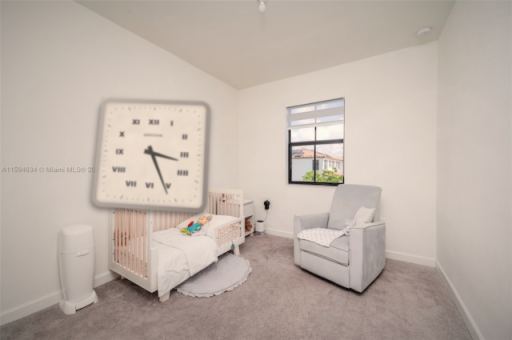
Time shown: {"hour": 3, "minute": 26}
